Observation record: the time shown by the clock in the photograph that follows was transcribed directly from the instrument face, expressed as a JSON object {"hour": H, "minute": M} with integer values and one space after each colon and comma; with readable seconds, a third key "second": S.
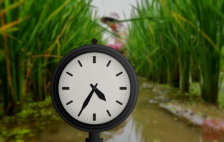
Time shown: {"hour": 4, "minute": 35}
